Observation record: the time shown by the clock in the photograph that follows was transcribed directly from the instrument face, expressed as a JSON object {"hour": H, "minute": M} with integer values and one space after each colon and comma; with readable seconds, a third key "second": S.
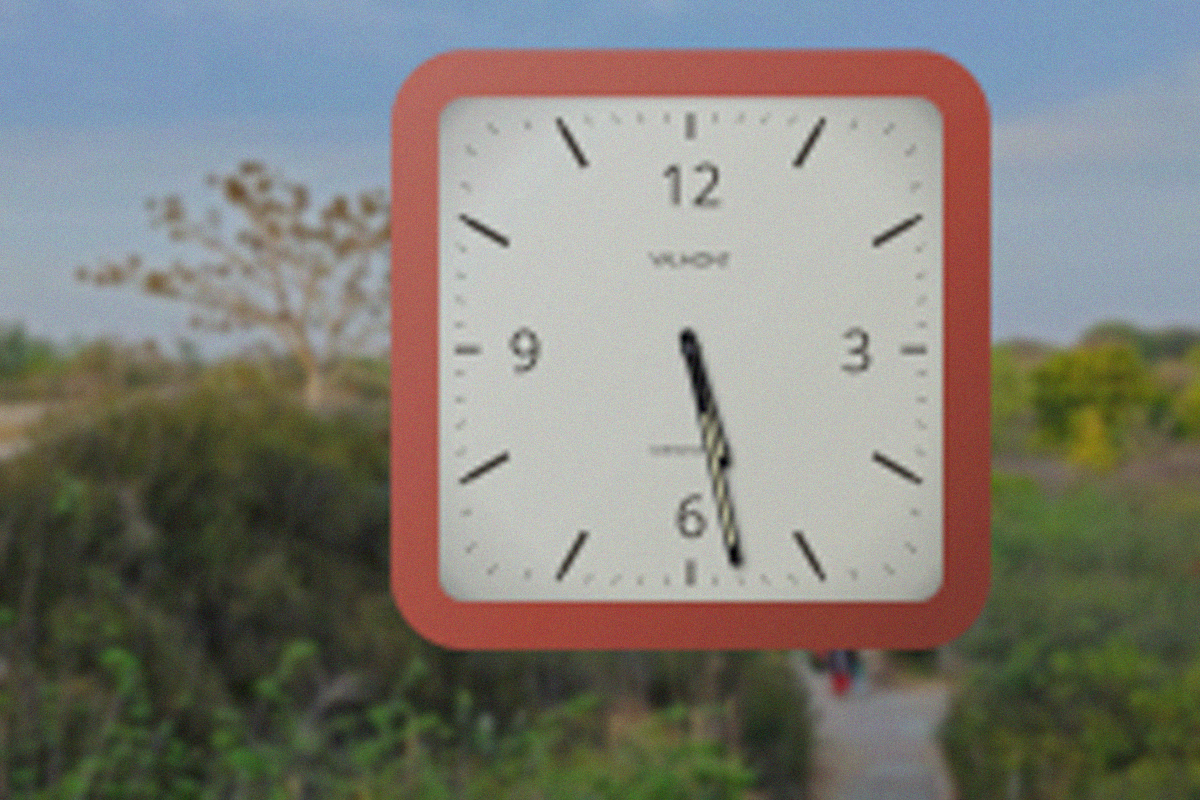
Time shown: {"hour": 5, "minute": 28}
